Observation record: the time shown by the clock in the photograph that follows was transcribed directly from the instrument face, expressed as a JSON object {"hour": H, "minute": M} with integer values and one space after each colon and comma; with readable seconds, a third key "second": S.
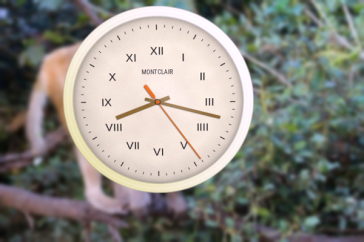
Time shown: {"hour": 8, "minute": 17, "second": 24}
